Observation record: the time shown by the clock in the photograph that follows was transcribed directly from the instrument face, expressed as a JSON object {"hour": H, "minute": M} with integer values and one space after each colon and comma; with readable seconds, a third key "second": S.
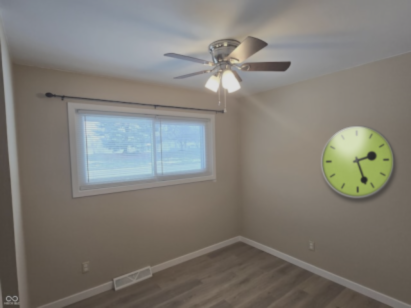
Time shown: {"hour": 2, "minute": 27}
